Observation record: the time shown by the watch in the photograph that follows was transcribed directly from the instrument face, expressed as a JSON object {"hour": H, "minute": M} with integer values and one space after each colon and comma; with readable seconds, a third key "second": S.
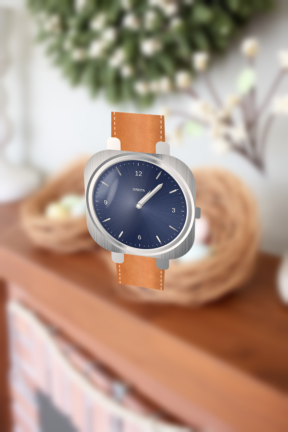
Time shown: {"hour": 1, "minute": 7}
